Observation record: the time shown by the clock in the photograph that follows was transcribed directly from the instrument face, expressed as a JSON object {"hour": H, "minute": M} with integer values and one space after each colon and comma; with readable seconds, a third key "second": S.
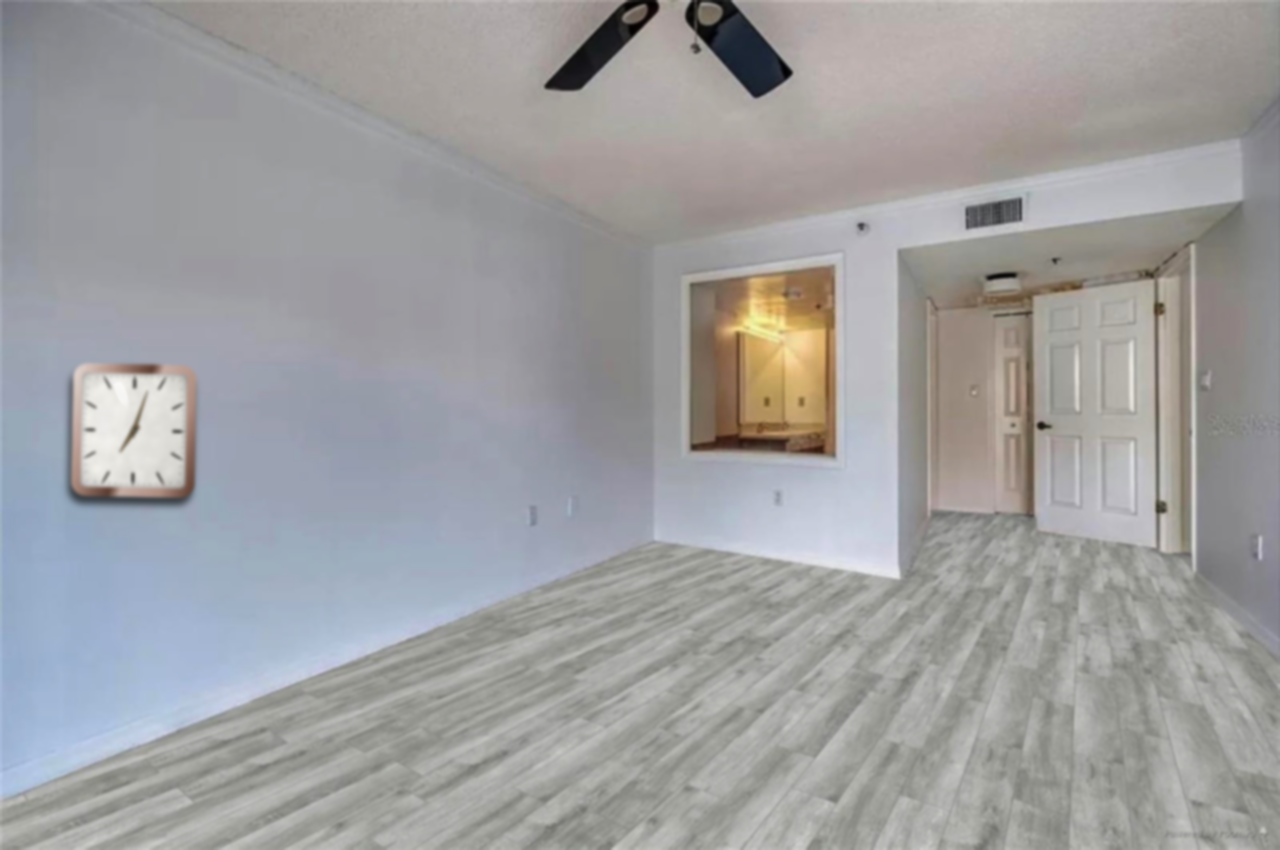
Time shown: {"hour": 7, "minute": 3}
